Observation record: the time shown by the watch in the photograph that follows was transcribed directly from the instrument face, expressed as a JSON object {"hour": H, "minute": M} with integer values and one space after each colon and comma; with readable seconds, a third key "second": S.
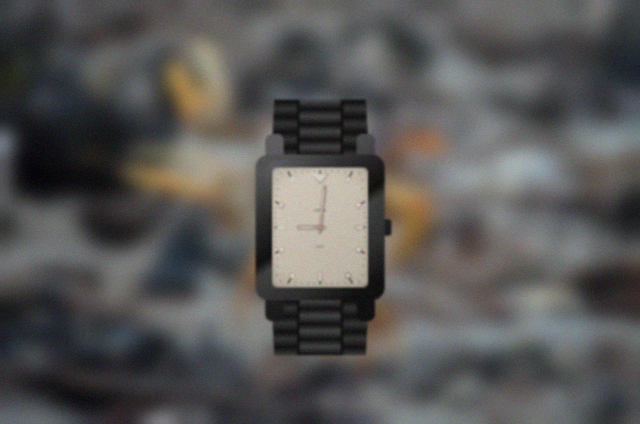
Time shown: {"hour": 9, "minute": 1}
